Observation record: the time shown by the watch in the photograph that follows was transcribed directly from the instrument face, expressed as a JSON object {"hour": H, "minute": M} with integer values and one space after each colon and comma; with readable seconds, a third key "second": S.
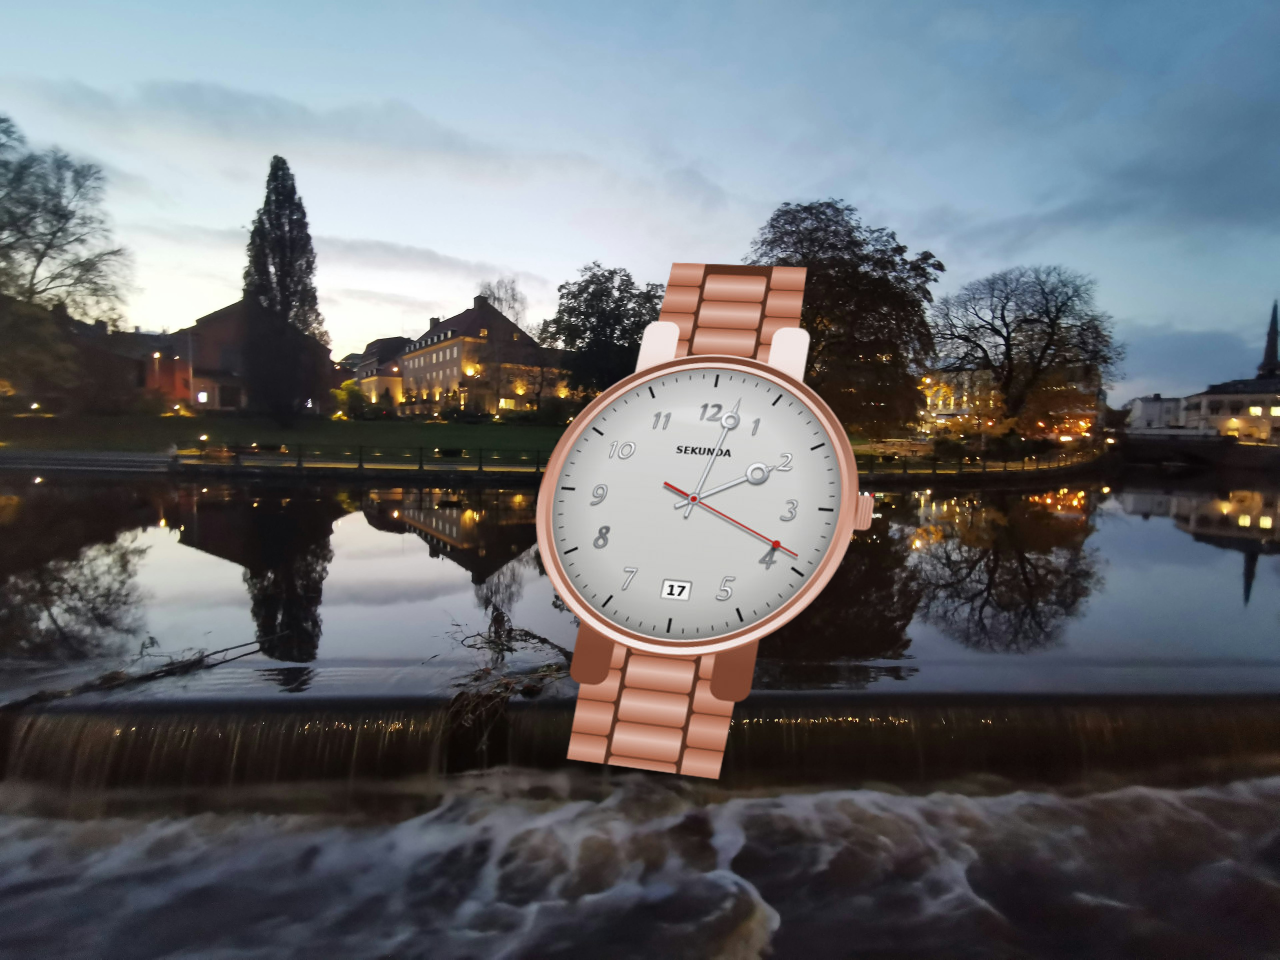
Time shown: {"hour": 2, "minute": 2, "second": 19}
